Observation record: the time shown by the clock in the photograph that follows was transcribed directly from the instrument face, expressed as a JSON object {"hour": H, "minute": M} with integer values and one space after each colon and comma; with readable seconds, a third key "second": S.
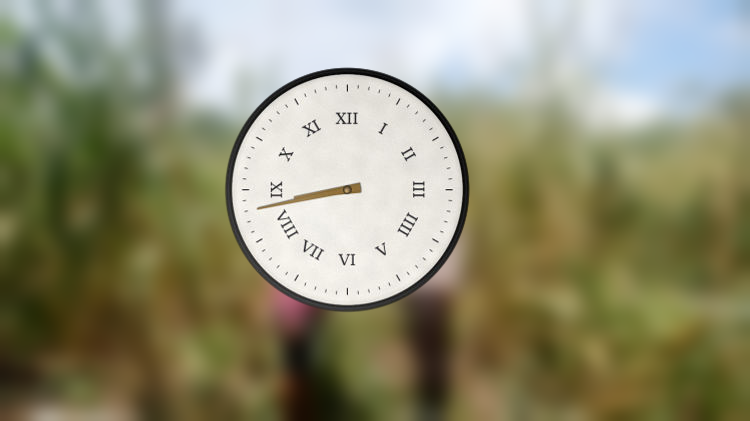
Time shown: {"hour": 8, "minute": 43}
